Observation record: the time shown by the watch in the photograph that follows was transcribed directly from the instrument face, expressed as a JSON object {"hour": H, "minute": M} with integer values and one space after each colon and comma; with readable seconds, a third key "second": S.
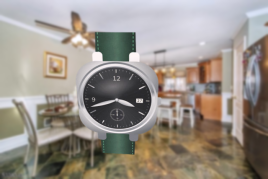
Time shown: {"hour": 3, "minute": 42}
